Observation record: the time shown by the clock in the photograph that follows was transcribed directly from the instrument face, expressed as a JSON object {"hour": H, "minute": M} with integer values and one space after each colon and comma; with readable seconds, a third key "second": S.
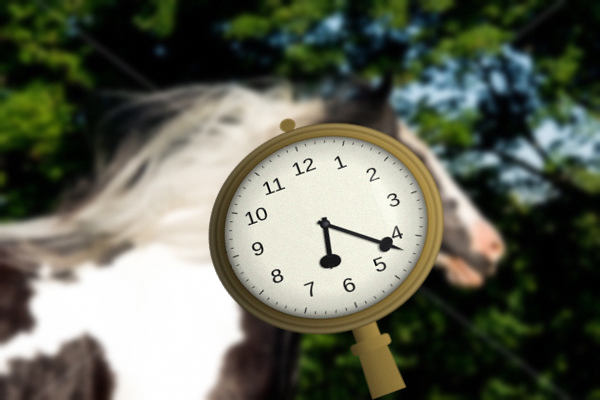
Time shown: {"hour": 6, "minute": 22}
